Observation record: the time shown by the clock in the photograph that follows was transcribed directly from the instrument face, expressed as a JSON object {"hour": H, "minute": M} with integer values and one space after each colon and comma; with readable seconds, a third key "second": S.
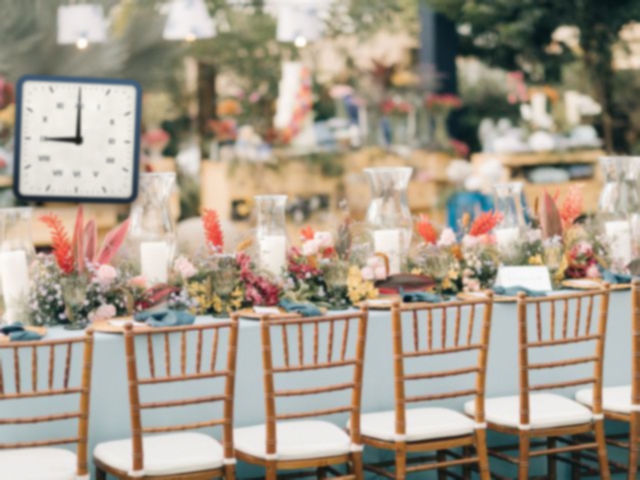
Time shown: {"hour": 9, "minute": 0}
